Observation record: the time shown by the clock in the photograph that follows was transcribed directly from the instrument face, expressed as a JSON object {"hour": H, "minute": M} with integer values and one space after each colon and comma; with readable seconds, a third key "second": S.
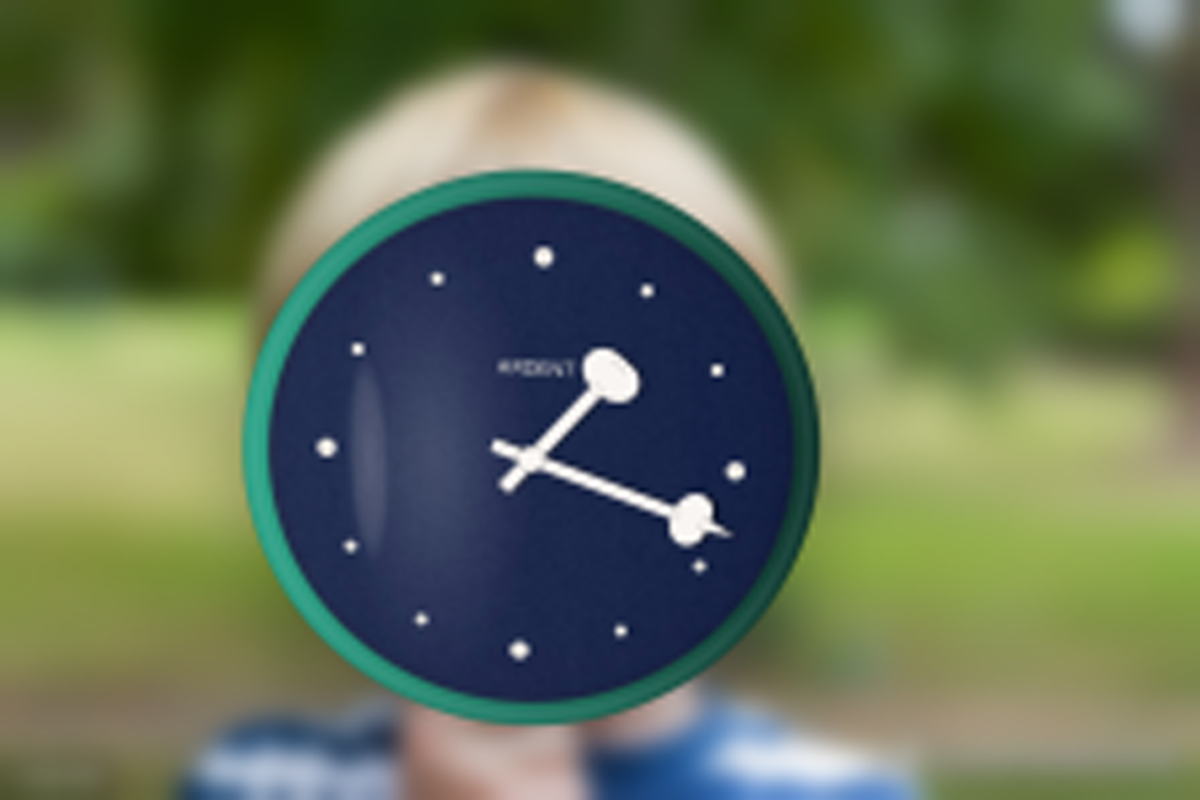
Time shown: {"hour": 1, "minute": 18}
